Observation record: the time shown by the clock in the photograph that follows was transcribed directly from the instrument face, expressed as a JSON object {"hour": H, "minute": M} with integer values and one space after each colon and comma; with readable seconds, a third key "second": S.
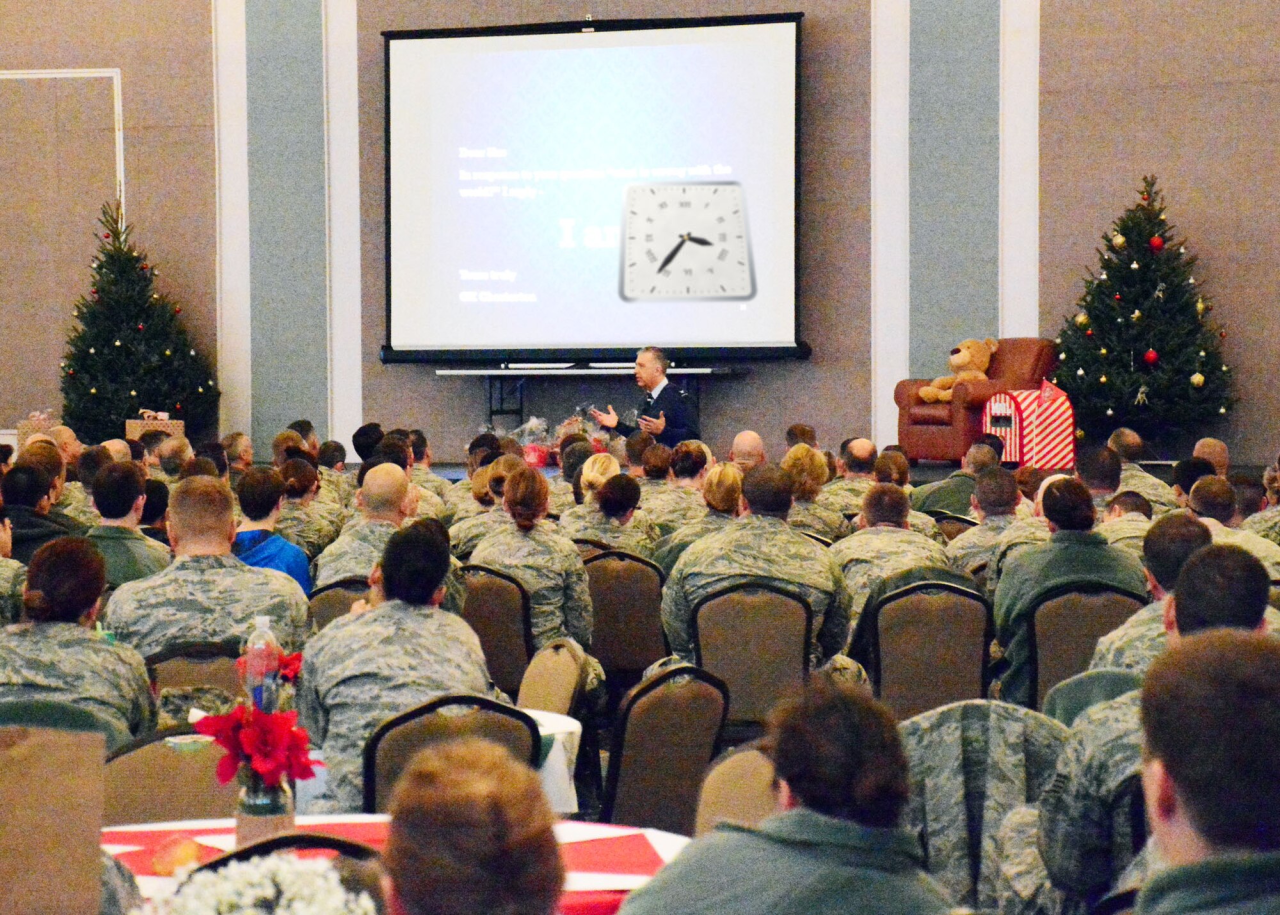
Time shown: {"hour": 3, "minute": 36}
